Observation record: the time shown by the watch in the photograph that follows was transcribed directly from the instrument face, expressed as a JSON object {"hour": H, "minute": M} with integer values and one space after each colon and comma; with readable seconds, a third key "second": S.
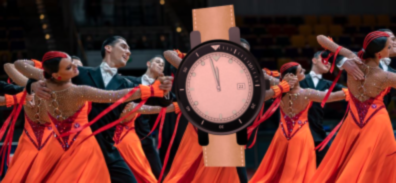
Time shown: {"hour": 11, "minute": 58}
